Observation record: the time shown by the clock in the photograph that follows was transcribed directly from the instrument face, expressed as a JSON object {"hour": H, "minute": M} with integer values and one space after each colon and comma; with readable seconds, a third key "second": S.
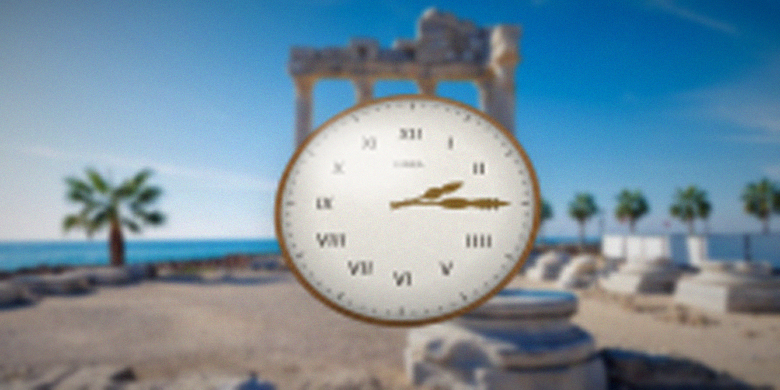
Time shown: {"hour": 2, "minute": 15}
